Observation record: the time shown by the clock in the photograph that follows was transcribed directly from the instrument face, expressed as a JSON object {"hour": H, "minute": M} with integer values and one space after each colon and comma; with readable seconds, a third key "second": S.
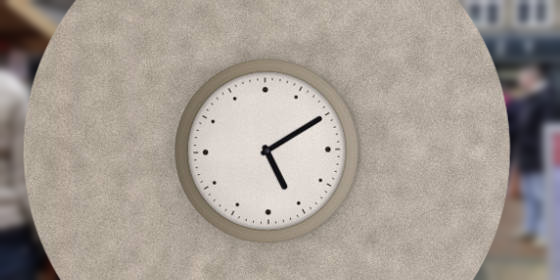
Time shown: {"hour": 5, "minute": 10}
